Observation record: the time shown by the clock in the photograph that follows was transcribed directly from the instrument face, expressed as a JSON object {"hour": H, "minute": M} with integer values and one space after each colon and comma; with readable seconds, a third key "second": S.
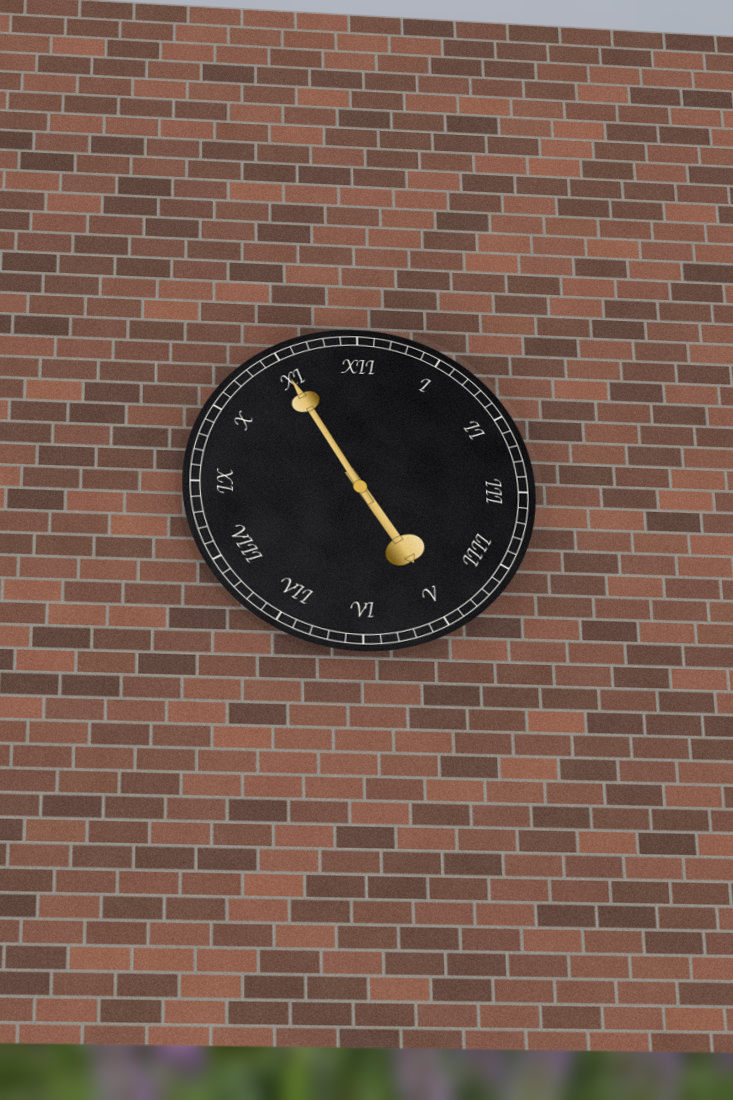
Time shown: {"hour": 4, "minute": 55}
